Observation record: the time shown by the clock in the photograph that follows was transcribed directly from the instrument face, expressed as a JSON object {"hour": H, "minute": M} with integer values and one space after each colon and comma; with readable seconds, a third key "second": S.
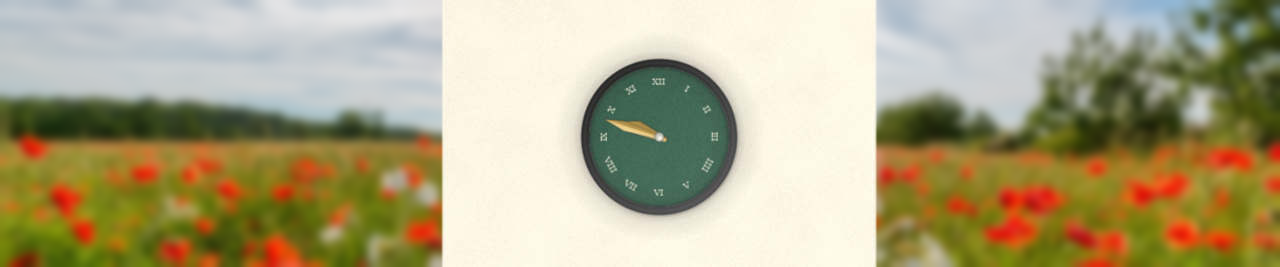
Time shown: {"hour": 9, "minute": 48}
